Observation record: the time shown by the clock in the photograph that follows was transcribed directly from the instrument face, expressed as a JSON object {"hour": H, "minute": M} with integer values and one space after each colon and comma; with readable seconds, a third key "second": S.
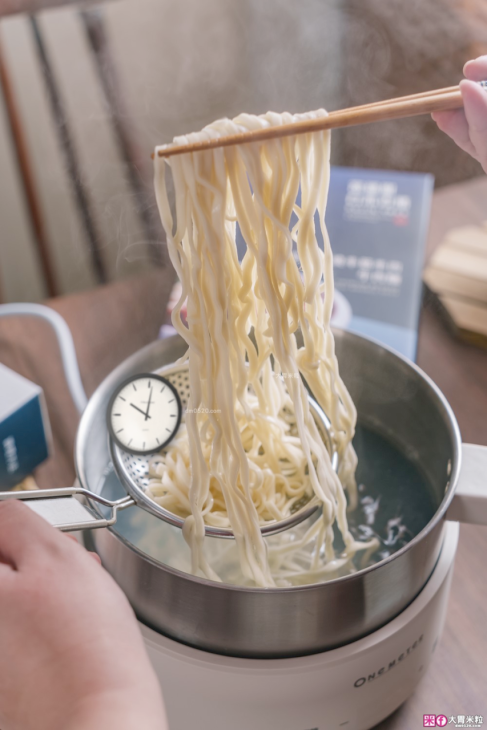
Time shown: {"hour": 10, "minute": 1}
